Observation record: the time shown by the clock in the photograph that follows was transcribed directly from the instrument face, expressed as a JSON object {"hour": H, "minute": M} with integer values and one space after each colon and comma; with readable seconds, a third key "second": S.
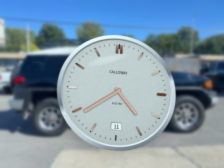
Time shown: {"hour": 4, "minute": 39}
